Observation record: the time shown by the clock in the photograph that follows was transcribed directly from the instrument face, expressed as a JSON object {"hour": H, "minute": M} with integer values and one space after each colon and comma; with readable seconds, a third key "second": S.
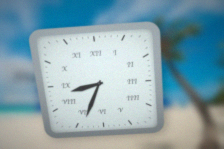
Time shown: {"hour": 8, "minute": 34}
